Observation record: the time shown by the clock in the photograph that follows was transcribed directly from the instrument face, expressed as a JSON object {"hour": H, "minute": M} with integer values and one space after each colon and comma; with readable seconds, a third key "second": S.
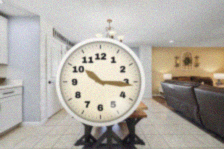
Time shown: {"hour": 10, "minute": 16}
